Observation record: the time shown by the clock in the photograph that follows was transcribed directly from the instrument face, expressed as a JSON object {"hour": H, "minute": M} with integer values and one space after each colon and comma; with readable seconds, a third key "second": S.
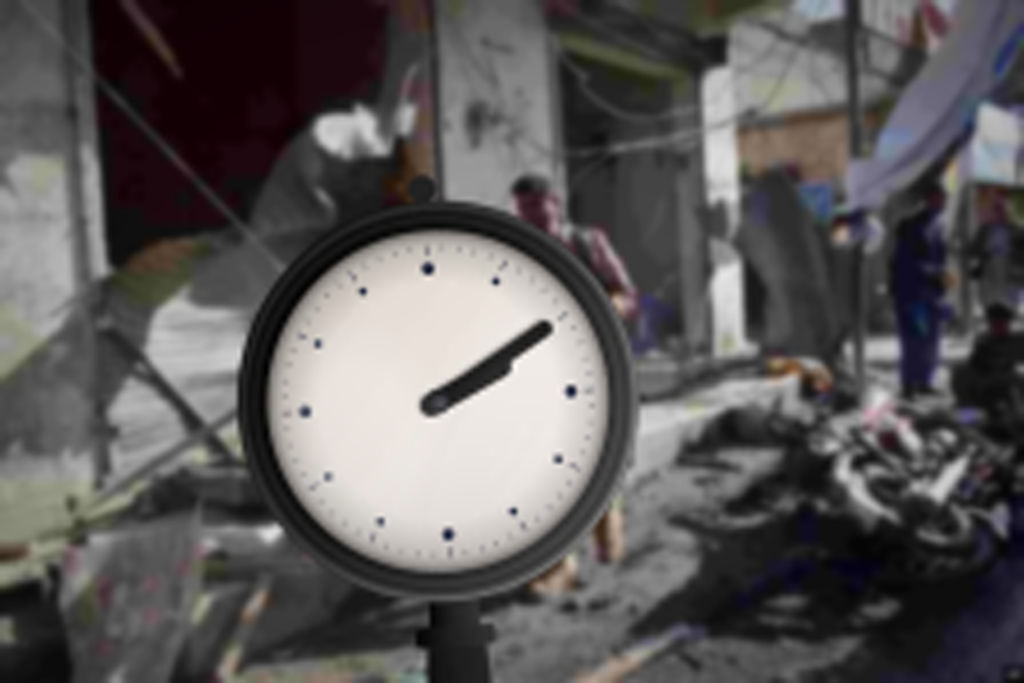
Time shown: {"hour": 2, "minute": 10}
